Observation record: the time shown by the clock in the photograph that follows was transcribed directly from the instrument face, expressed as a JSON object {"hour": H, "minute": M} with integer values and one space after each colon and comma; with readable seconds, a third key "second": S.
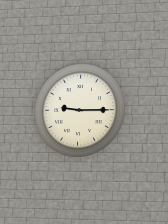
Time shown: {"hour": 9, "minute": 15}
